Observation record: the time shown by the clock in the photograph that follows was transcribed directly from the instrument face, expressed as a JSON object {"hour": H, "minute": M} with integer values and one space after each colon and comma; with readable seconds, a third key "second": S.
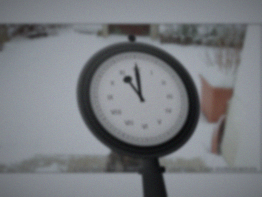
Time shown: {"hour": 11, "minute": 0}
